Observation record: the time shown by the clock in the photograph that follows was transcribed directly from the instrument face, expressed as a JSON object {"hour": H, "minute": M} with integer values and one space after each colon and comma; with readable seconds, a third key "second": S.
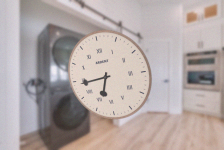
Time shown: {"hour": 6, "minute": 44}
